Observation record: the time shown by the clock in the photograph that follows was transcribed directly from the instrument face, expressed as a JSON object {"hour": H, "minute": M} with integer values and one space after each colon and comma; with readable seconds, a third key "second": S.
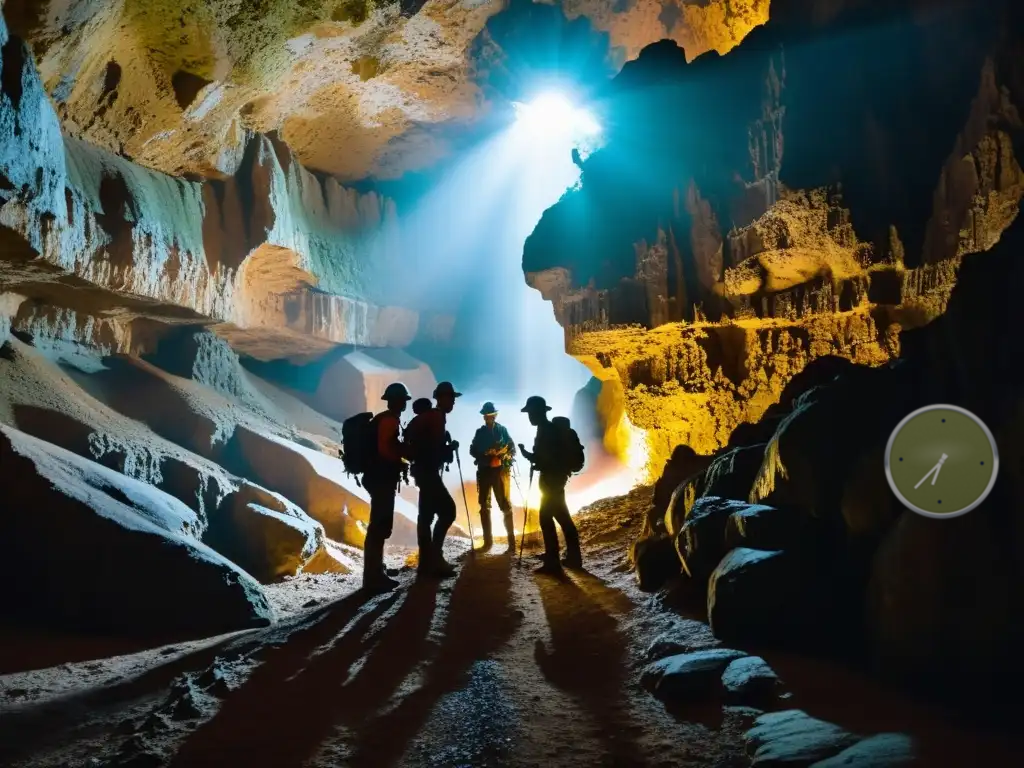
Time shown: {"hour": 6, "minute": 37}
